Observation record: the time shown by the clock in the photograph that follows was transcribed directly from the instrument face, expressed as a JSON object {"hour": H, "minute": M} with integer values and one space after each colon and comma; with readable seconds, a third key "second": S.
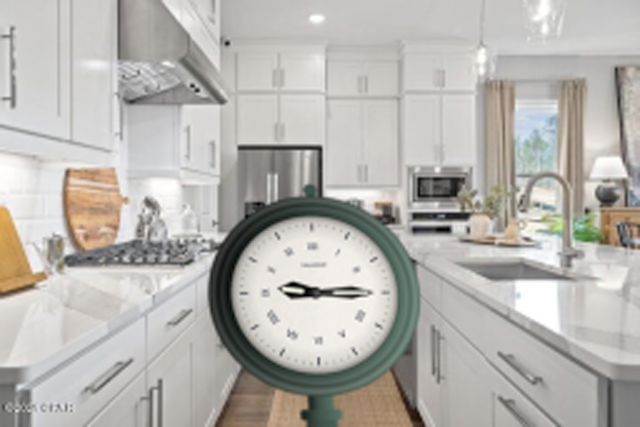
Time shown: {"hour": 9, "minute": 15}
